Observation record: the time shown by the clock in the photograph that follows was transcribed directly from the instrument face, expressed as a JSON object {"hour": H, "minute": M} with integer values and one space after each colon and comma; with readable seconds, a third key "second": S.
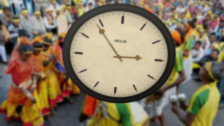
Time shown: {"hour": 2, "minute": 54}
